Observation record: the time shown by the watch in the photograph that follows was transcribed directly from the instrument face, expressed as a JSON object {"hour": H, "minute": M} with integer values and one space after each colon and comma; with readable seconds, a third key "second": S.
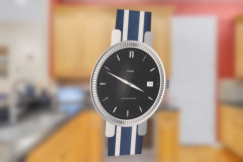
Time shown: {"hour": 3, "minute": 49}
